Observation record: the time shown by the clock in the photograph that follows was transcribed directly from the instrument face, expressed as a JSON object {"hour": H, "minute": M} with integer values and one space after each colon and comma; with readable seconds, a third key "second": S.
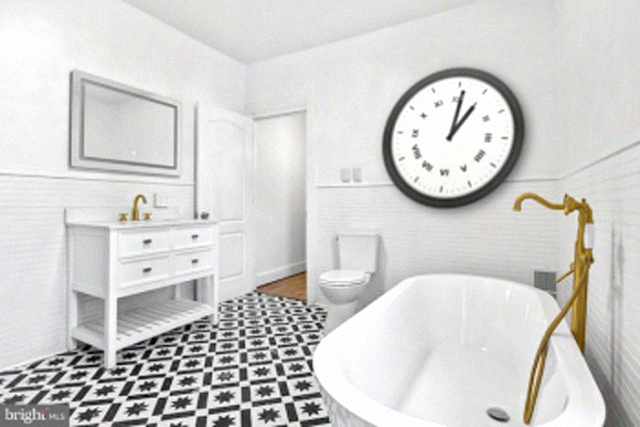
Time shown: {"hour": 1, "minute": 1}
